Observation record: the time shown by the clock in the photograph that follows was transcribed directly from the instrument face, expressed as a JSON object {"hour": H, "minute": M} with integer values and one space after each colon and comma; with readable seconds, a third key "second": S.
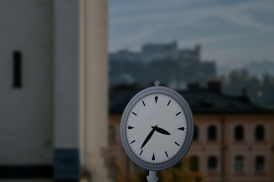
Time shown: {"hour": 3, "minute": 36}
